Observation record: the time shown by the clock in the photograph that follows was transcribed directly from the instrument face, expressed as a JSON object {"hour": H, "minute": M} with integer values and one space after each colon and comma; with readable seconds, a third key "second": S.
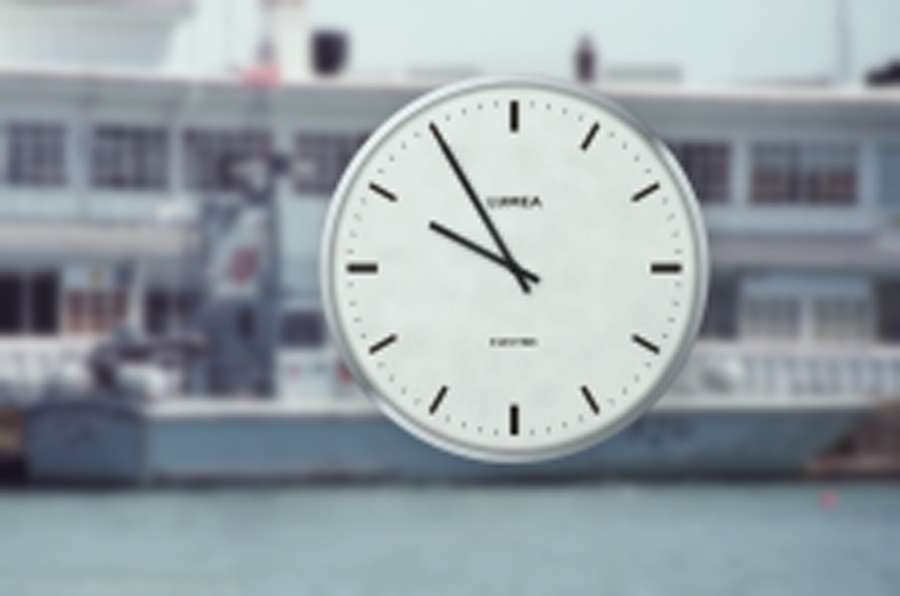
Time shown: {"hour": 9, "minute": 55}
